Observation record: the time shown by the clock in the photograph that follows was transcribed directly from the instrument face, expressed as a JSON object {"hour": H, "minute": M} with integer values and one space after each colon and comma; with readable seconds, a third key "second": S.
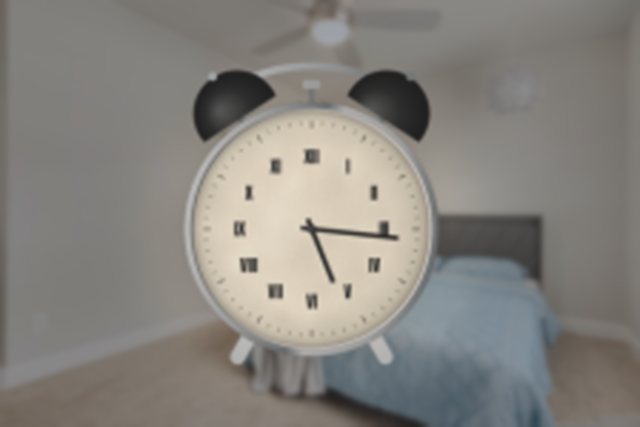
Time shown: {"hour": 5, "minute": 16}
